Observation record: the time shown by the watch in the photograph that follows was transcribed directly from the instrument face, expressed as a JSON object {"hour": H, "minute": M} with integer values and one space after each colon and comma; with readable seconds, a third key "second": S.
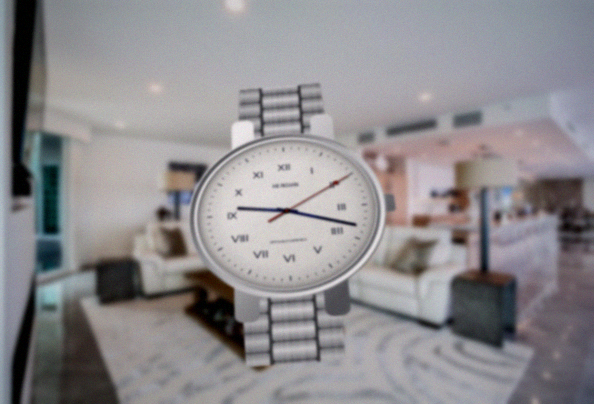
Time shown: {"hour": 9, "minute": 18, "second": 10}
